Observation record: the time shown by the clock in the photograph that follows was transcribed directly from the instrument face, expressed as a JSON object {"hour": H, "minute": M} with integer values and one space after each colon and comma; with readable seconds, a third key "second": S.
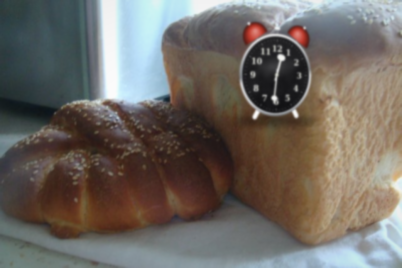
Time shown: {"hour": 12, "minute": 31}
